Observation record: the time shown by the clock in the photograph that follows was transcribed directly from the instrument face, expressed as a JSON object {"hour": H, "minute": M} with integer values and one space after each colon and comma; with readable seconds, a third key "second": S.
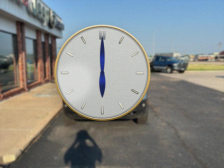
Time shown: {"hour": 6, "minute": 0}
